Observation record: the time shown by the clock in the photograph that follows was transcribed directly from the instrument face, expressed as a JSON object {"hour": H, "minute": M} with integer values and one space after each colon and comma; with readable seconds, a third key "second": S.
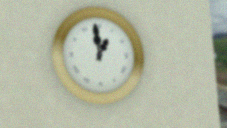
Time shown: {"hour": 12, "minute": 59}
